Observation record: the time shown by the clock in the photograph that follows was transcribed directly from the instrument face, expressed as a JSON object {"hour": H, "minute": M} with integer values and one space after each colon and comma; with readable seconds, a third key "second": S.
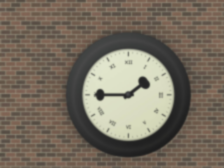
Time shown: {"hour": 1, "minute": 45}
